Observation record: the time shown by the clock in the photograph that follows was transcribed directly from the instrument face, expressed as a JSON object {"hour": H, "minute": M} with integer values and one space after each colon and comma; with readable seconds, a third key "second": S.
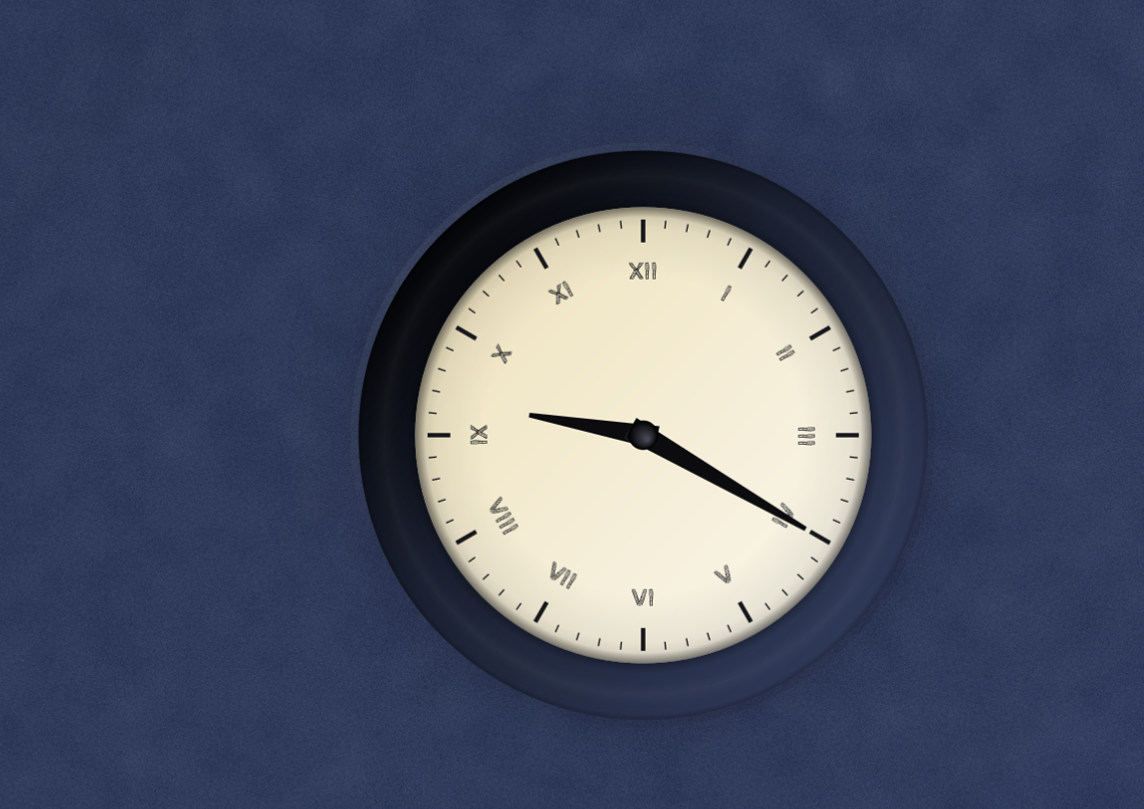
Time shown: {"hour": 9, "minute": 20}
